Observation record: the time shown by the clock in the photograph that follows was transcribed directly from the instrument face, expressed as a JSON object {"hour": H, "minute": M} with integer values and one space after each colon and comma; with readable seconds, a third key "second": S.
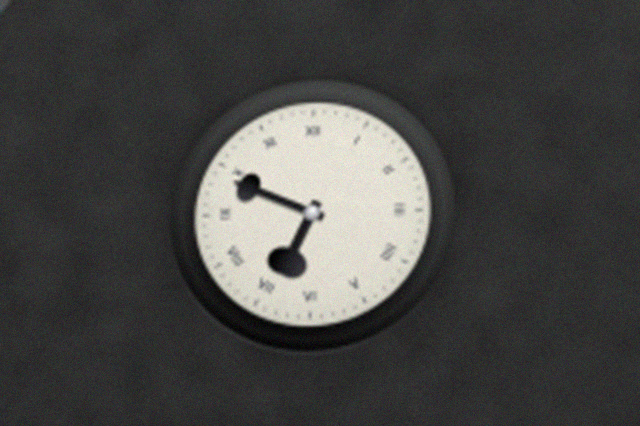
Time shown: {"hour": 6, "minute": 49}
